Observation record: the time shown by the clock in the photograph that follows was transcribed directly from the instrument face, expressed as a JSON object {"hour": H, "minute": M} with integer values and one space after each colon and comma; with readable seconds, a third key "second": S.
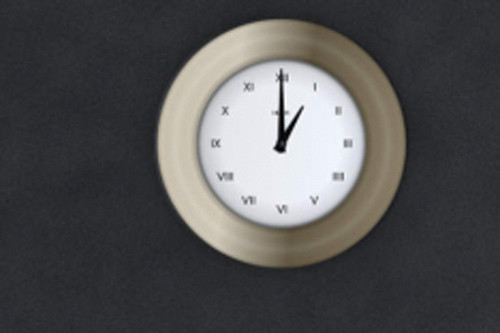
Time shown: {"hour": 1, "minute": 0}
